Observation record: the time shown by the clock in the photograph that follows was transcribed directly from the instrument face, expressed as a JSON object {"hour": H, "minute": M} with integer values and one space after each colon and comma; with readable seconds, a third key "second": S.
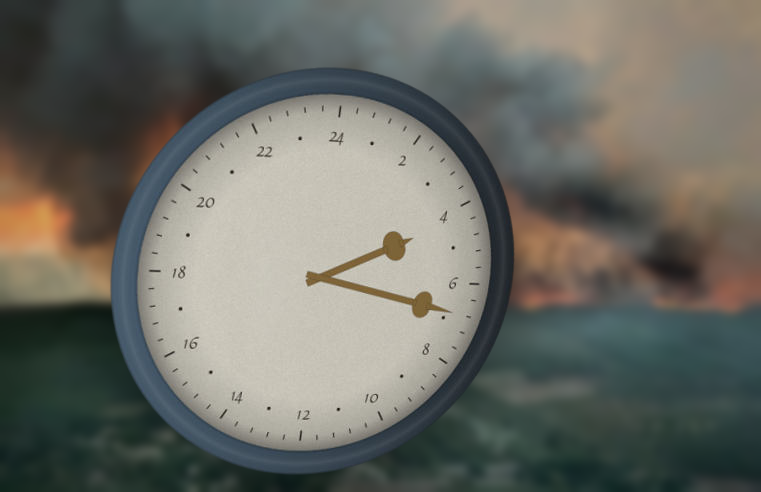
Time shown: {"hour": 4, "minute": 17}
